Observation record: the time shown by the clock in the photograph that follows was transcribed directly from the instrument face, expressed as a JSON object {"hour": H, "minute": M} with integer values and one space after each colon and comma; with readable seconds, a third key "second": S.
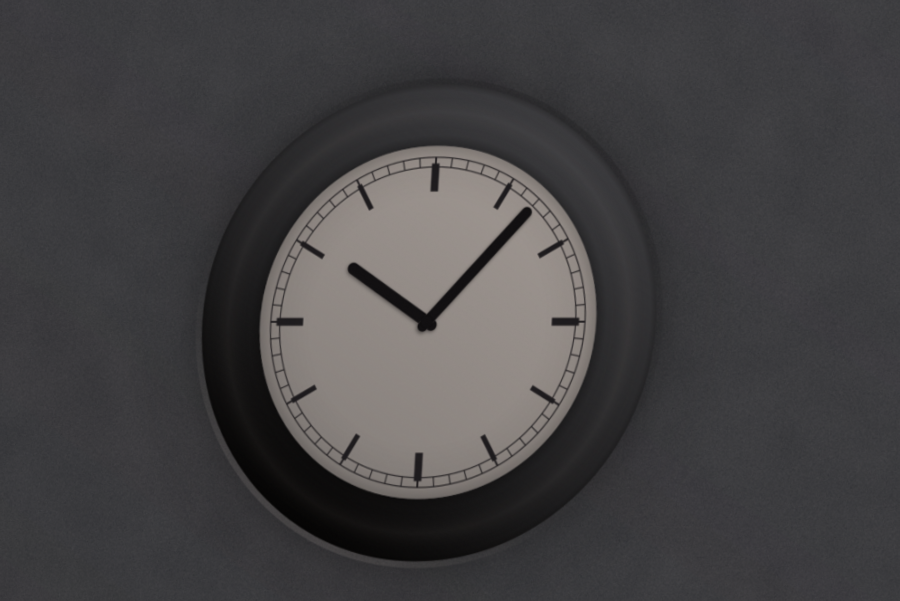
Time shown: {"hour": 10, "minute": 7}
